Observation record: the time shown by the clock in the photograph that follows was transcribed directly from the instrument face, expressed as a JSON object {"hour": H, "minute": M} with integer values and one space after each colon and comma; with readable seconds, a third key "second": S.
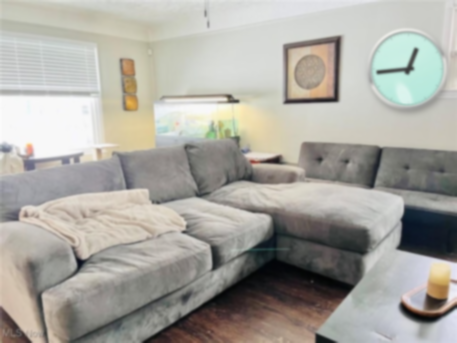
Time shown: {"hour": 12, "minute": 44}
